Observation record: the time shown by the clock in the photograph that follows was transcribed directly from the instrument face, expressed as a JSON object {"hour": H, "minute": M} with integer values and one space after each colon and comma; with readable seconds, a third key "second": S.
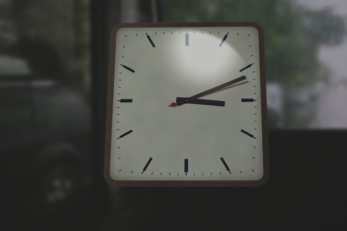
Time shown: {"hour": 3, "minute": 11, "second": 12}
